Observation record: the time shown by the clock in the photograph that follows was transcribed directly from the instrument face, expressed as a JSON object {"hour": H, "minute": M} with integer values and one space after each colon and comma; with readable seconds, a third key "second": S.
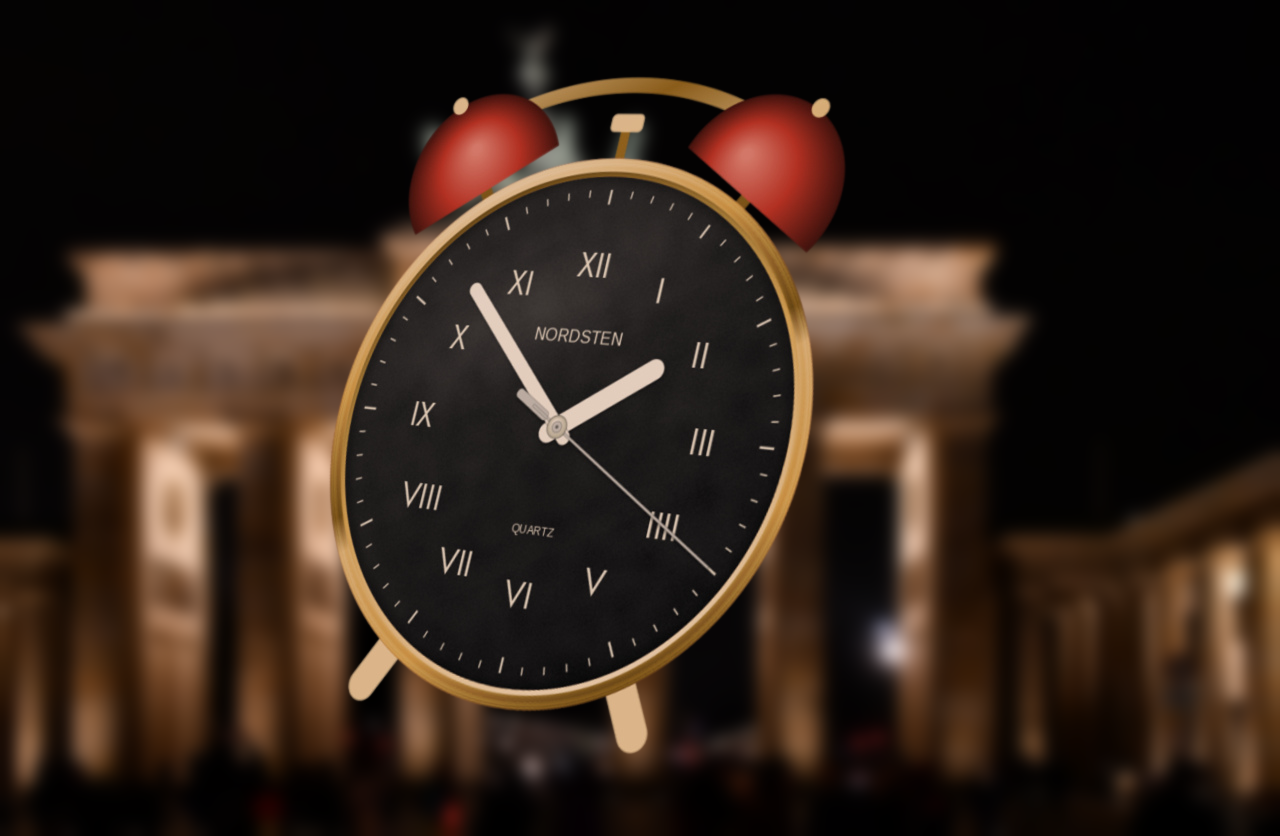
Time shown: {"hour": 1, "minute": 52, "second": 20}
